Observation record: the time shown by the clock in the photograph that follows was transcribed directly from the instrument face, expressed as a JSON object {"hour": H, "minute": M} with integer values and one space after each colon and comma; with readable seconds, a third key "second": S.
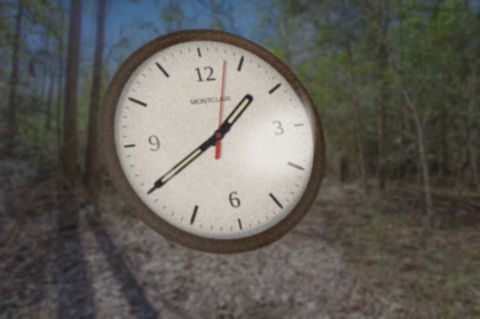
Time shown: {"hour": 1, "minute": 40, "second": 3}
